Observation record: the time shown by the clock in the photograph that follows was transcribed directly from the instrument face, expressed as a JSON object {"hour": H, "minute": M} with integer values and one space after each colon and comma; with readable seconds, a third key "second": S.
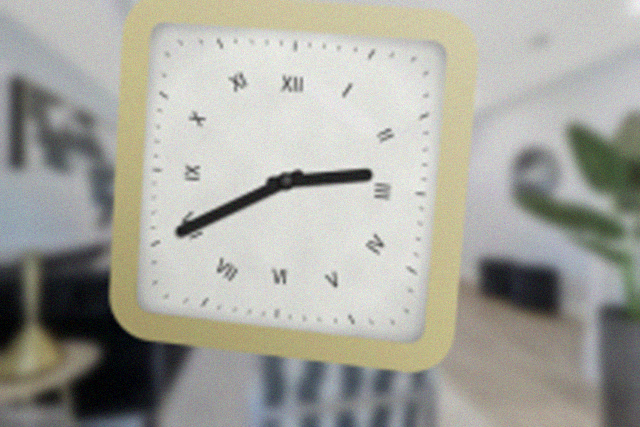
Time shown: {"hour": 2, "minute": 40}
